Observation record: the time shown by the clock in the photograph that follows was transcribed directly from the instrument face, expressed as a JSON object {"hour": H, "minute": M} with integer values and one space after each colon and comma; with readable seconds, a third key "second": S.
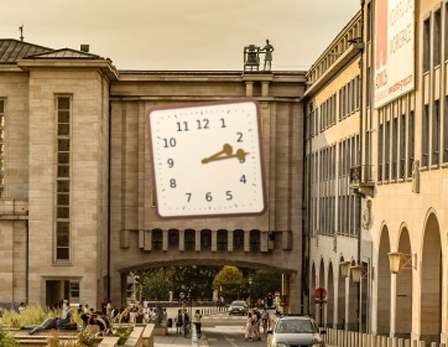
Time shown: {"hour": 2, "minute": 14}
